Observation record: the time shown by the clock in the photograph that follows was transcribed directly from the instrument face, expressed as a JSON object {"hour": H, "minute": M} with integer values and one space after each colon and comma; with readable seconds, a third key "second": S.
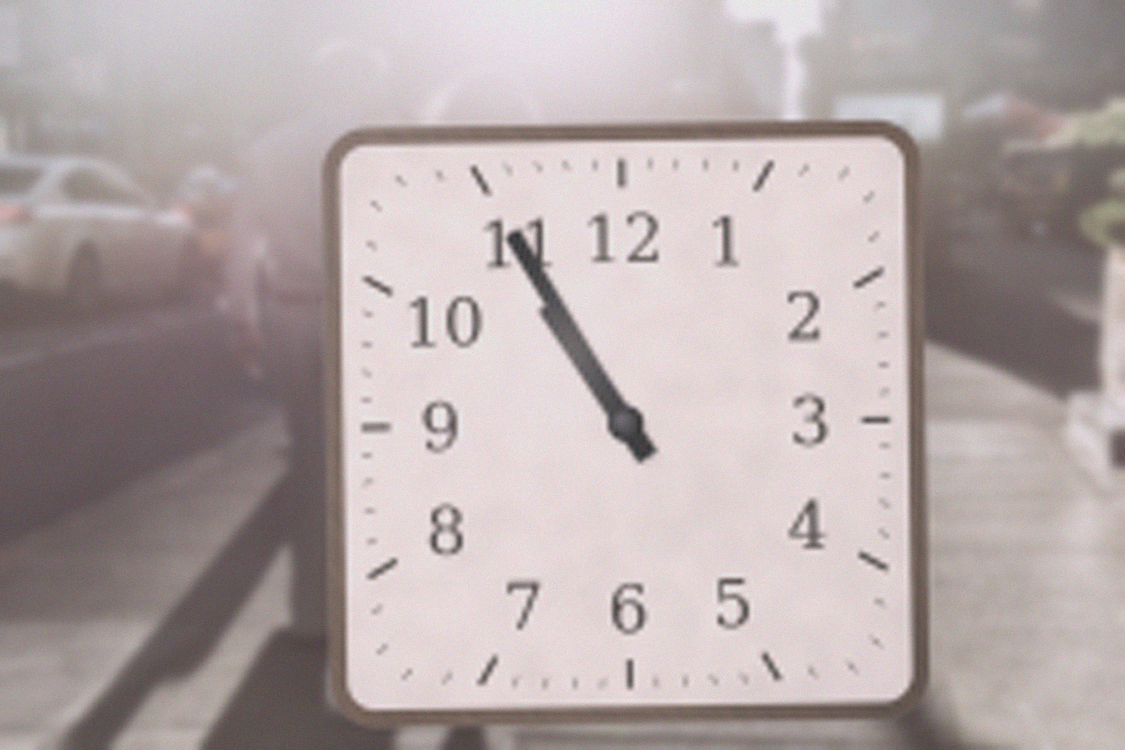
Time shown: {"hour": 10, "minute": 55}
